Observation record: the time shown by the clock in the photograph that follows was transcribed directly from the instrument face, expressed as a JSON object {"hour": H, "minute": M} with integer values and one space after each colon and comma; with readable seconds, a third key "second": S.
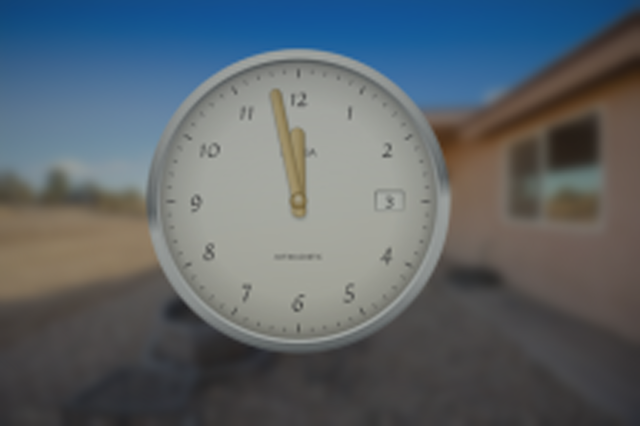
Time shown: {"hour": 11, "minute": 58}
